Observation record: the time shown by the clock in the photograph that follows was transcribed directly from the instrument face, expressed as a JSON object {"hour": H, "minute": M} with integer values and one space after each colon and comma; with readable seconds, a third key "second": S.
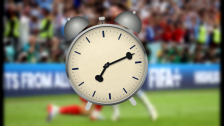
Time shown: {"hour": 7, "minute": 12}
